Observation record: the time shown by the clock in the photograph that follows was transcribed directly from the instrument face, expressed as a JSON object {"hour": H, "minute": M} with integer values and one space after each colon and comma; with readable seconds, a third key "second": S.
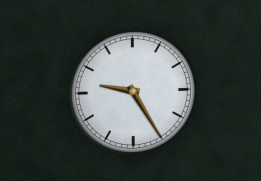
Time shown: {"hour": 9, "minute": 25}
